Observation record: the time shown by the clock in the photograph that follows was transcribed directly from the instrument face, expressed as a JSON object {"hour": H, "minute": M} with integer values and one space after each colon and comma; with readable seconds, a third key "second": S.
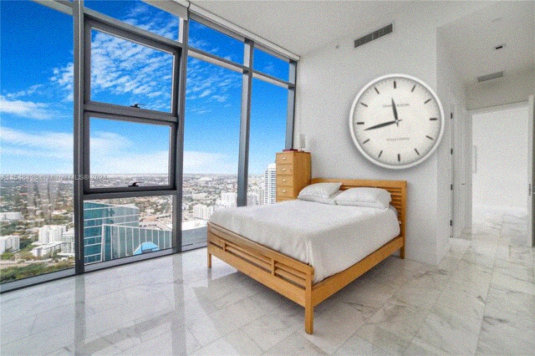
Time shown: {"hour": 11, "minute": 43}
